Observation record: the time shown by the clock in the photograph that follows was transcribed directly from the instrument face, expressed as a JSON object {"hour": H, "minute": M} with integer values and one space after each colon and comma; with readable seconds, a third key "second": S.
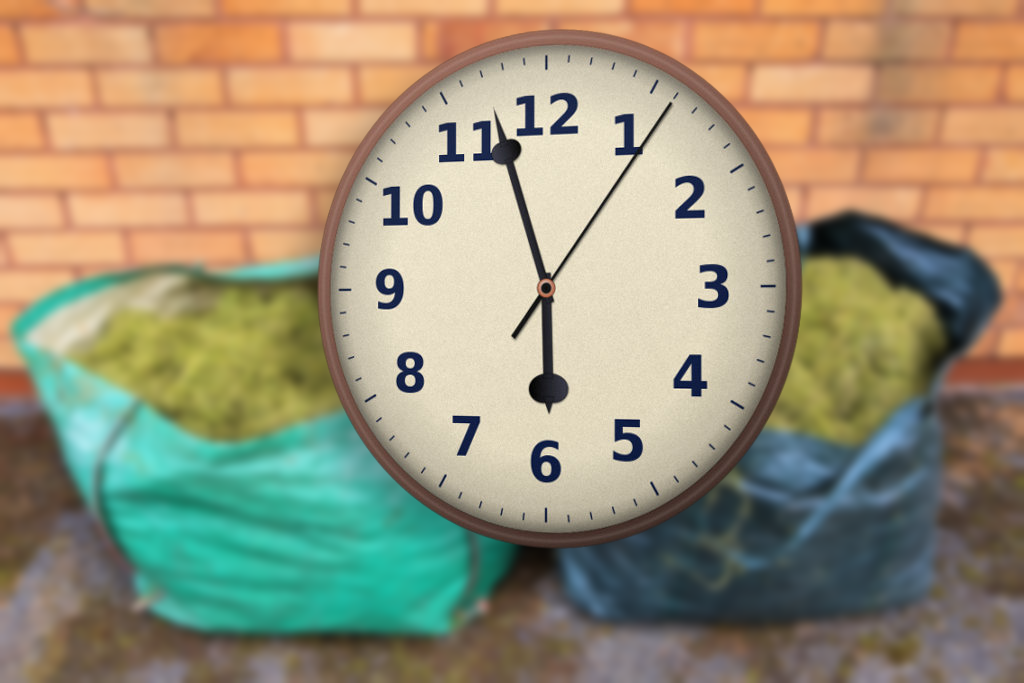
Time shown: {"hour": 5, "minute": 57, "second": 6}
